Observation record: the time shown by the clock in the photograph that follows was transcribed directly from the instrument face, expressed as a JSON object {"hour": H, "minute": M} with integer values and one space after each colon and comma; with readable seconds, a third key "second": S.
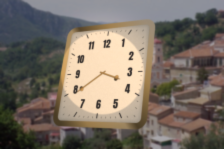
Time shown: {"hour": 3, "minute": 39}
